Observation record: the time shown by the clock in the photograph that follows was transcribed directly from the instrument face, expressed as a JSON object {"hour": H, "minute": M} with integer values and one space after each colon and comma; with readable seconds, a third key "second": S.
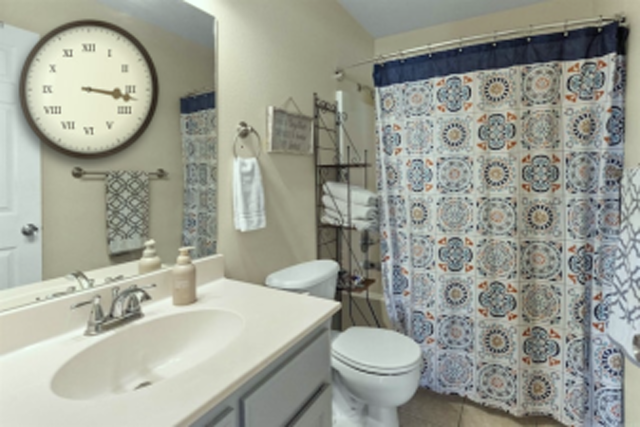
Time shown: {"hour": 3, "minute": 17}
